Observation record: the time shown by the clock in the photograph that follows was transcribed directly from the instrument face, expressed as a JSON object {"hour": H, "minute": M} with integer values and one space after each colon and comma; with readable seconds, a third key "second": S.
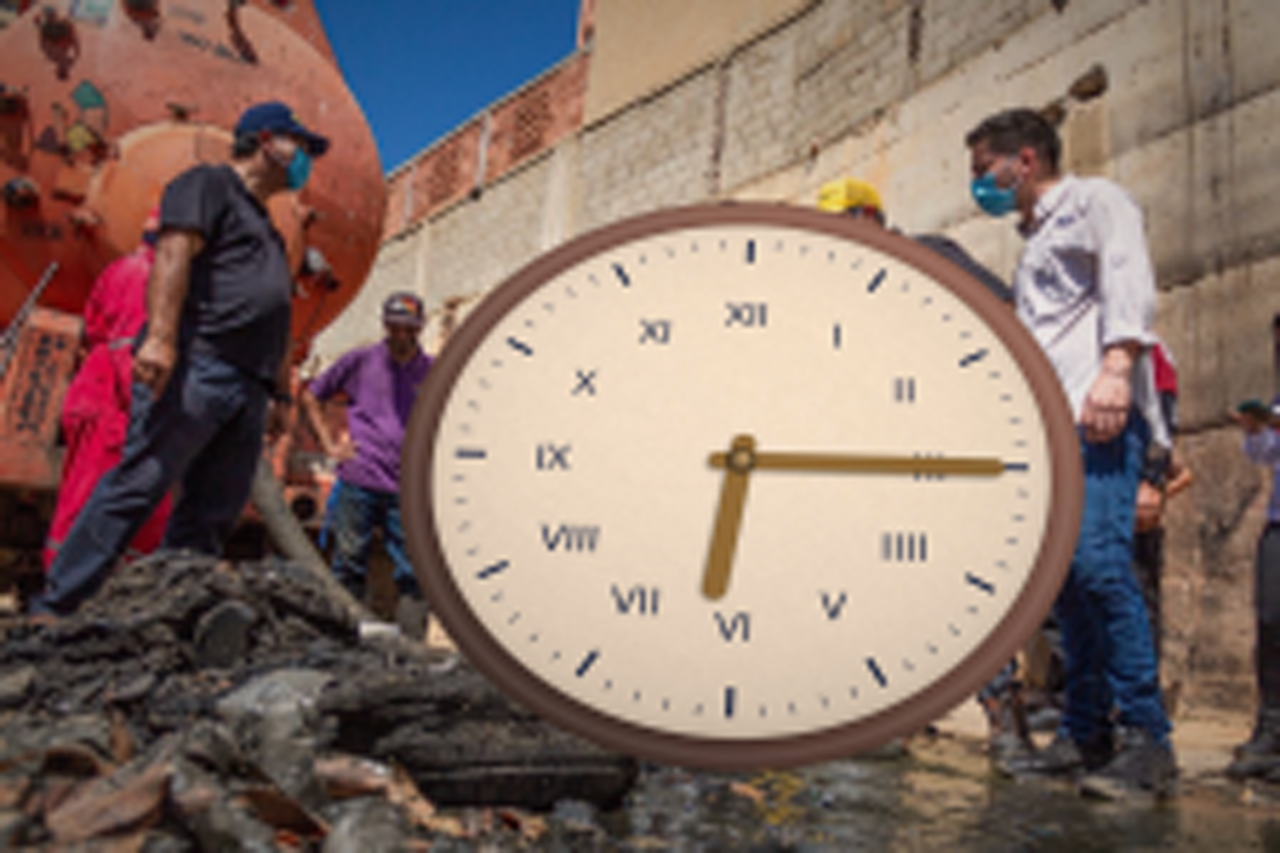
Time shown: {"hour": 6, "minute": 15}
